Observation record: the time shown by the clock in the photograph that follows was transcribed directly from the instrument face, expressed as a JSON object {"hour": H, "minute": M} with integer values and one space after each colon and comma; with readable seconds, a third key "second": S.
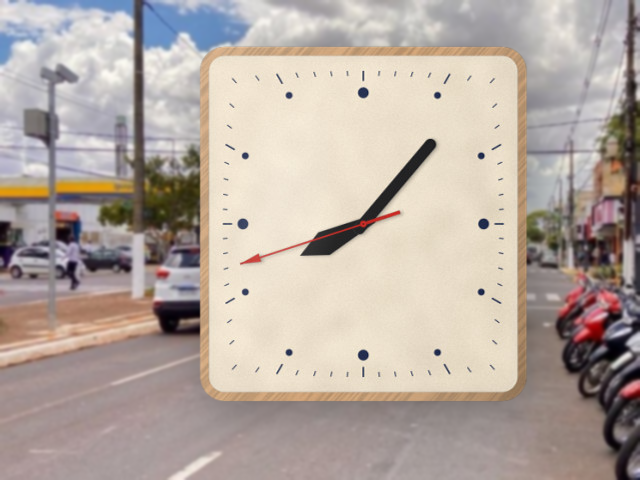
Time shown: {"hour": 8, "minute": 6, "second": 42}
